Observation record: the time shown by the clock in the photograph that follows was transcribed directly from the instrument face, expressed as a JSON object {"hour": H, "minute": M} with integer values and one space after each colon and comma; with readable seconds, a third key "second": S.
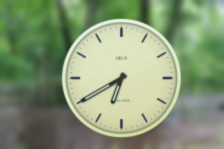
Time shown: {"hour": 6, "minute": 40}
